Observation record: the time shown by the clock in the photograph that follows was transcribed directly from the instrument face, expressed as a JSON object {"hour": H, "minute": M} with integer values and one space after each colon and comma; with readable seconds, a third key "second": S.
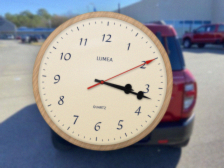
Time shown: {"hour": 3, "minute": 17, "second": 10}
